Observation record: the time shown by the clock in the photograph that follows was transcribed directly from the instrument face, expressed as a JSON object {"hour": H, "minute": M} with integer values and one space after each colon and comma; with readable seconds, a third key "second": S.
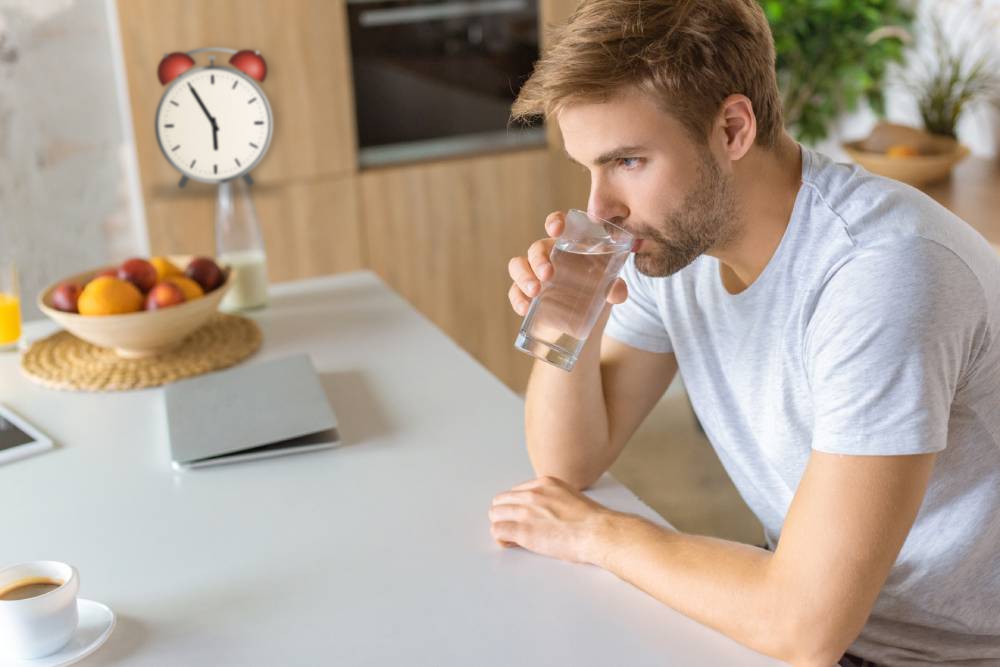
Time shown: {"hour": 5, "minute": 55}
